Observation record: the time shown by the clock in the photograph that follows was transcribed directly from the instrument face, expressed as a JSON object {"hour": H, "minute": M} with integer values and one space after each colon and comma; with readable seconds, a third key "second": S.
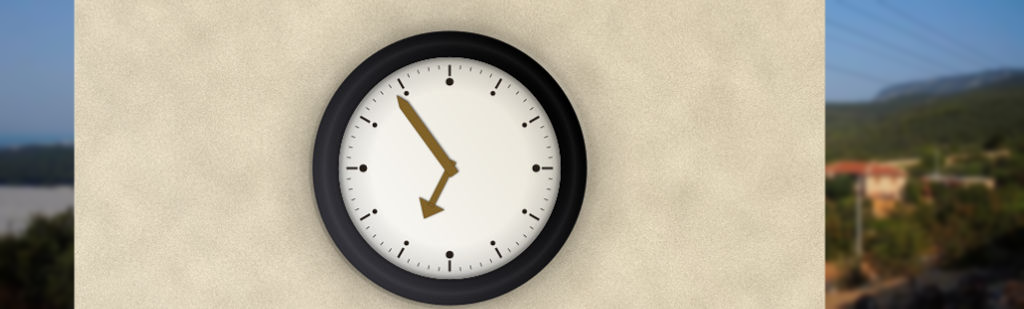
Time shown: {"hour": 6, "minute": 54}
